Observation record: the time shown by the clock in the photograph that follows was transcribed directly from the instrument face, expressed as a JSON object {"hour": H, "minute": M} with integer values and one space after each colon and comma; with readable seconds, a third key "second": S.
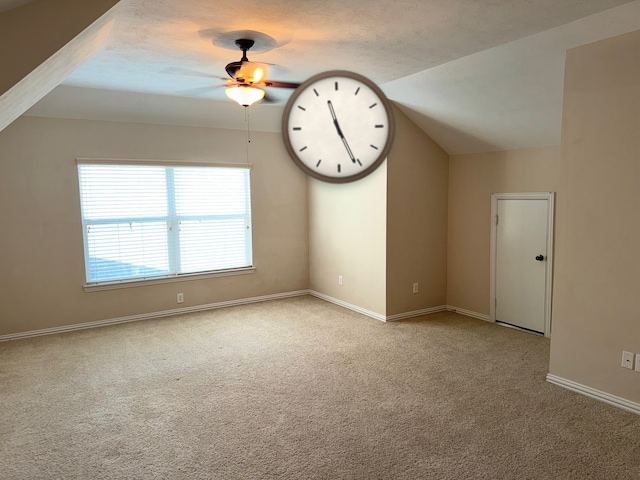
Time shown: {"hour": 11, "minute": 26}
